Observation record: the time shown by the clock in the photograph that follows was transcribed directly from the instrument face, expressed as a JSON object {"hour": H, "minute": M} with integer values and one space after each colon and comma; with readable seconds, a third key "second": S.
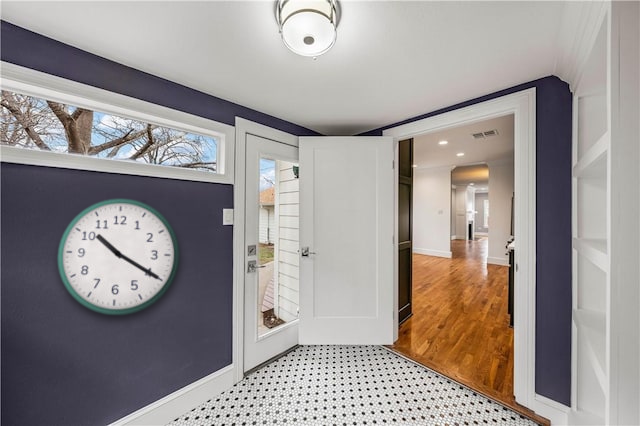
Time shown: {"hour": 10, "minute": 20}
